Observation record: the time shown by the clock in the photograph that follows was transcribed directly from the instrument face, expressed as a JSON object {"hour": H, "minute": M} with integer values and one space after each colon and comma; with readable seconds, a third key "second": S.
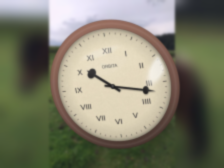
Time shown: {"hour": 10, "minute": 17}
